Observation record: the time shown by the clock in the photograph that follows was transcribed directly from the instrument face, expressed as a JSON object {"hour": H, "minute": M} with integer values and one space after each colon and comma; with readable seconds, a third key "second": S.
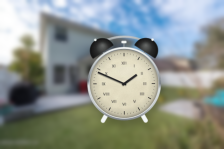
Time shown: {"hour": 1, "minute": 49}
